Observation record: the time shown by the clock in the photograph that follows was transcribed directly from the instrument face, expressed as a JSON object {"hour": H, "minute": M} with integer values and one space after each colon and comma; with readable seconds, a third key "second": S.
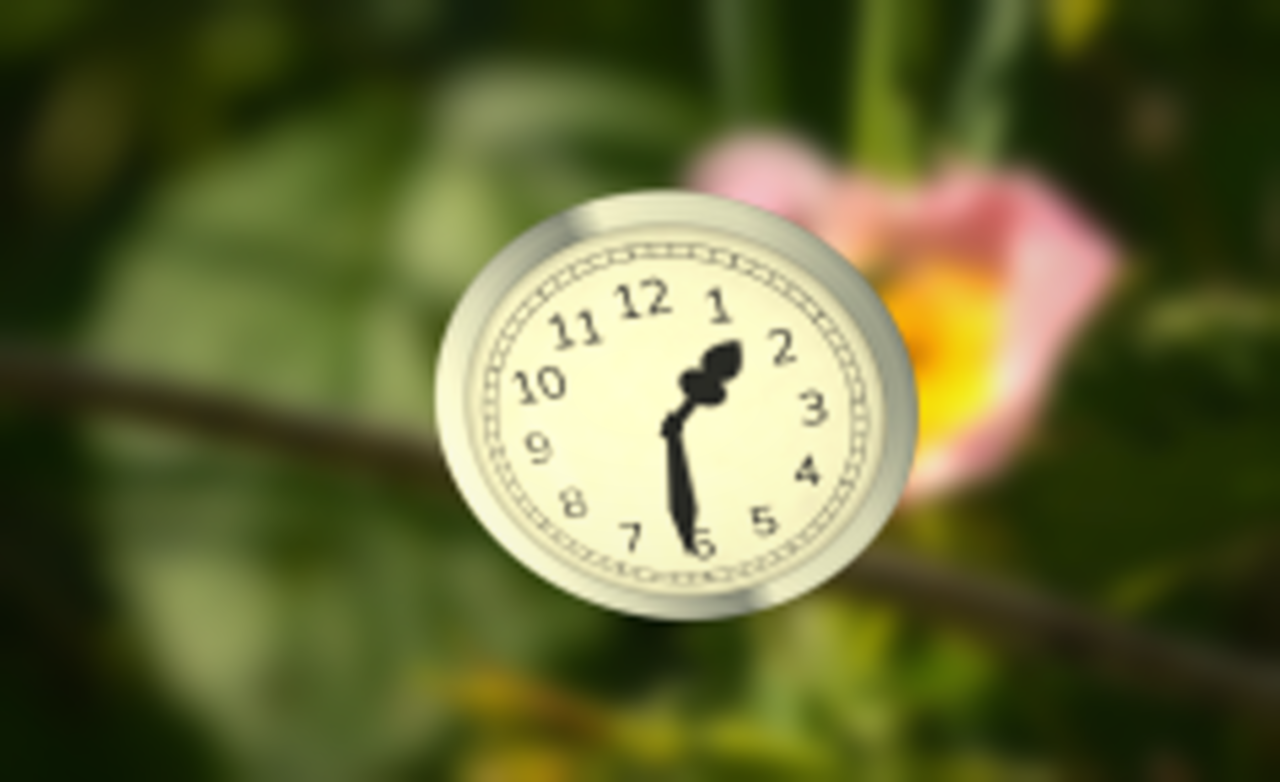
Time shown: {"hour": 1, "minute": 31}
